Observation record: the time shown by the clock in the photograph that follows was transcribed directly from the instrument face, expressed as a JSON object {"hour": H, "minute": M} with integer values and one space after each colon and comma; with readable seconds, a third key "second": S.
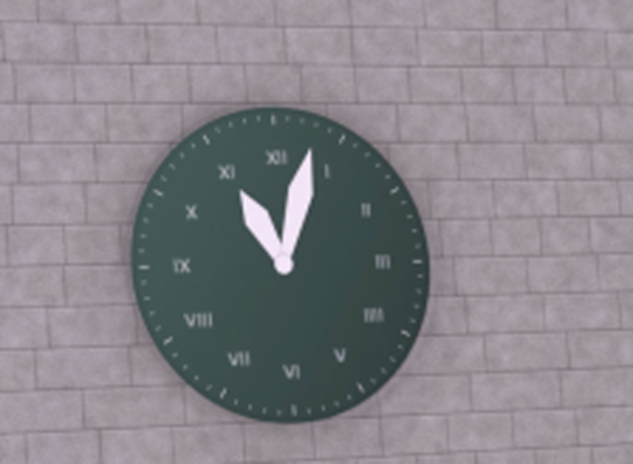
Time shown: {"hour": 11, "minute": 3}
